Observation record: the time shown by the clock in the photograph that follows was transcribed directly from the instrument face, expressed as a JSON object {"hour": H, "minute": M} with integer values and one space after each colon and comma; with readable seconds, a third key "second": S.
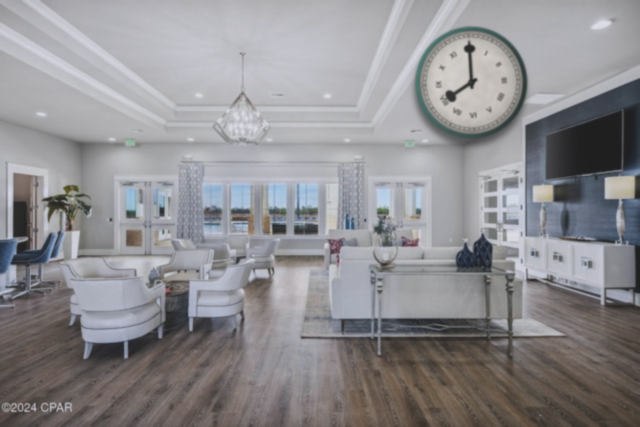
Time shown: {"hour": 8, "minute": 0}
